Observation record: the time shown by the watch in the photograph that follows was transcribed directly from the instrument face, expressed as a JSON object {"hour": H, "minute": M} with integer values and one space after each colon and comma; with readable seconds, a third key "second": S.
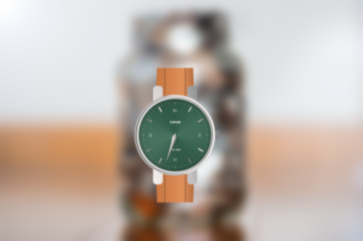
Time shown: {"hour": 6, "minute": 33}
